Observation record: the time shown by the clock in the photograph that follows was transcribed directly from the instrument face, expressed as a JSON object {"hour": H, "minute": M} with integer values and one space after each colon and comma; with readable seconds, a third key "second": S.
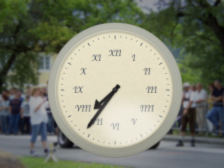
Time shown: {"hour": 7, "minute": 36}
